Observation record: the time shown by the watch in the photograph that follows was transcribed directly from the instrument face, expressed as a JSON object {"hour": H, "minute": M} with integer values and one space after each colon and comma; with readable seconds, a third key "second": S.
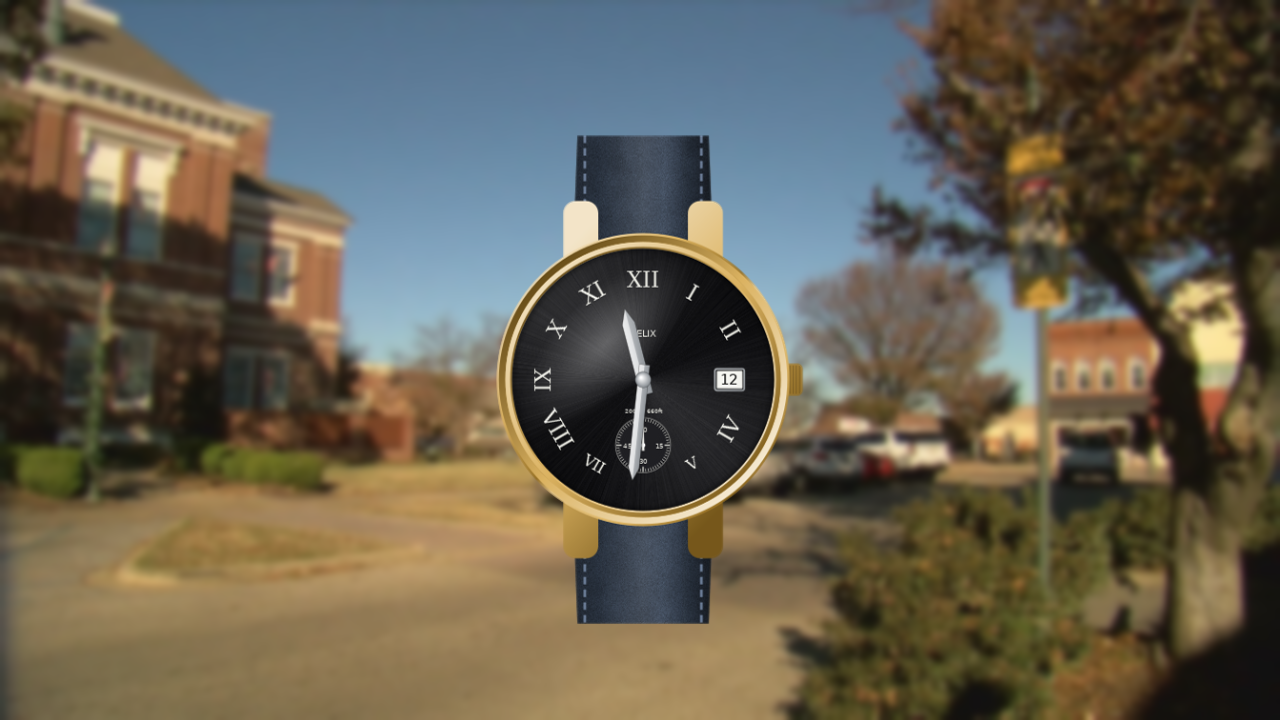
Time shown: {"hour": 11, "minute": 31}
